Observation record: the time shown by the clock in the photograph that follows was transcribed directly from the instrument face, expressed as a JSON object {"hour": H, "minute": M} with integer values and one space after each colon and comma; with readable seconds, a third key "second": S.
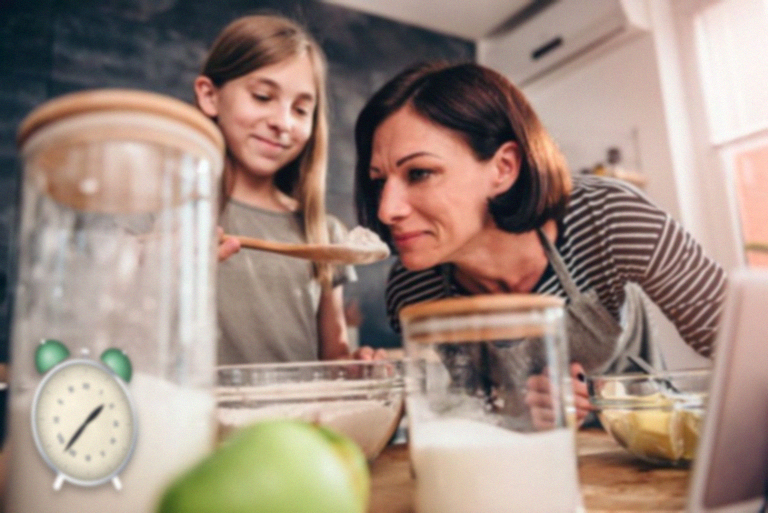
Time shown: {"hour": 1, "minute": 37}
